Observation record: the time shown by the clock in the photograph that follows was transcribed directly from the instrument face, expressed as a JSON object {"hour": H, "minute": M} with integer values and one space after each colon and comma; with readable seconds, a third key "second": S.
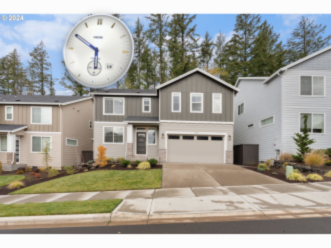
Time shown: {"hour": 5, "minute": 50}
